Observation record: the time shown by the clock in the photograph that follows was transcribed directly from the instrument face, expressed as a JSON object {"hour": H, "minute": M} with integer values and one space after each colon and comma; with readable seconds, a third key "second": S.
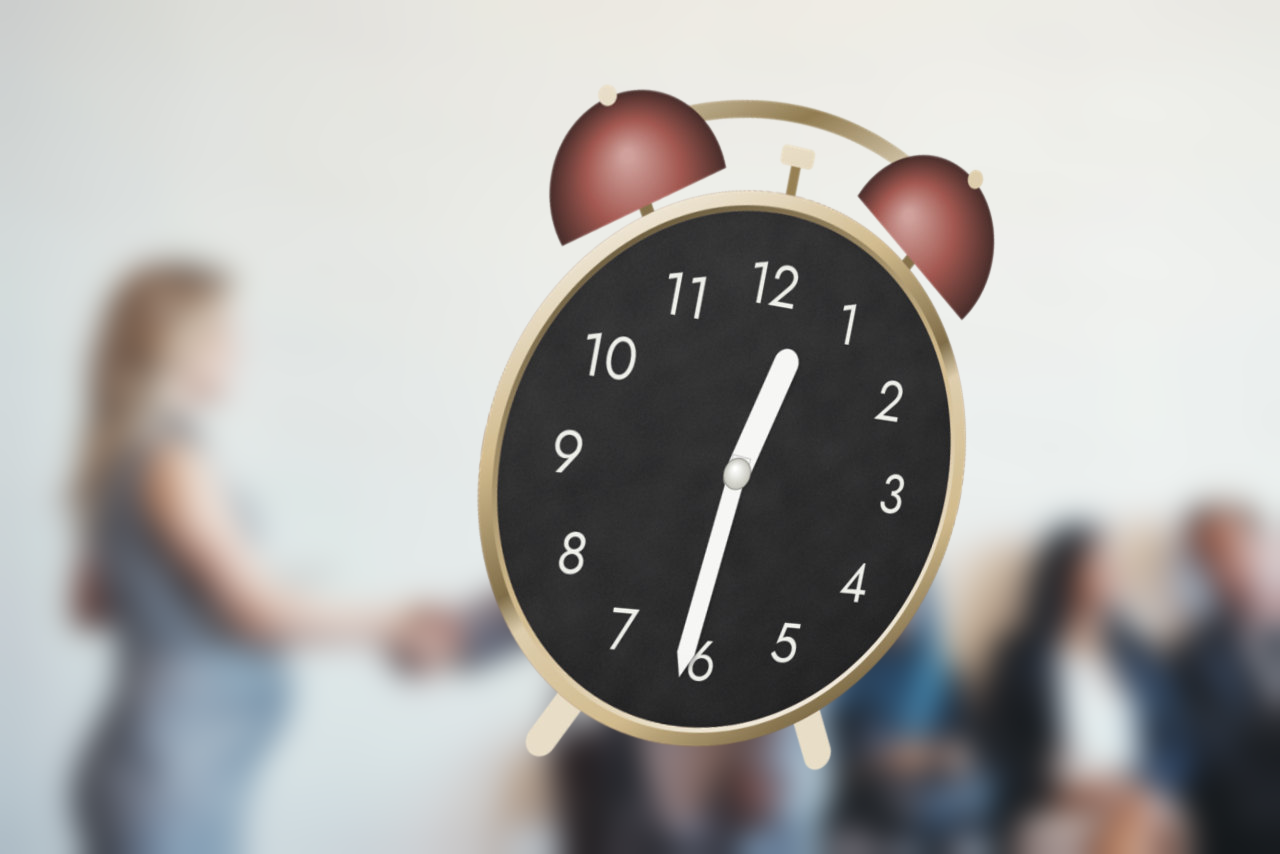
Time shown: {"hour": 12, "minute": 31}
